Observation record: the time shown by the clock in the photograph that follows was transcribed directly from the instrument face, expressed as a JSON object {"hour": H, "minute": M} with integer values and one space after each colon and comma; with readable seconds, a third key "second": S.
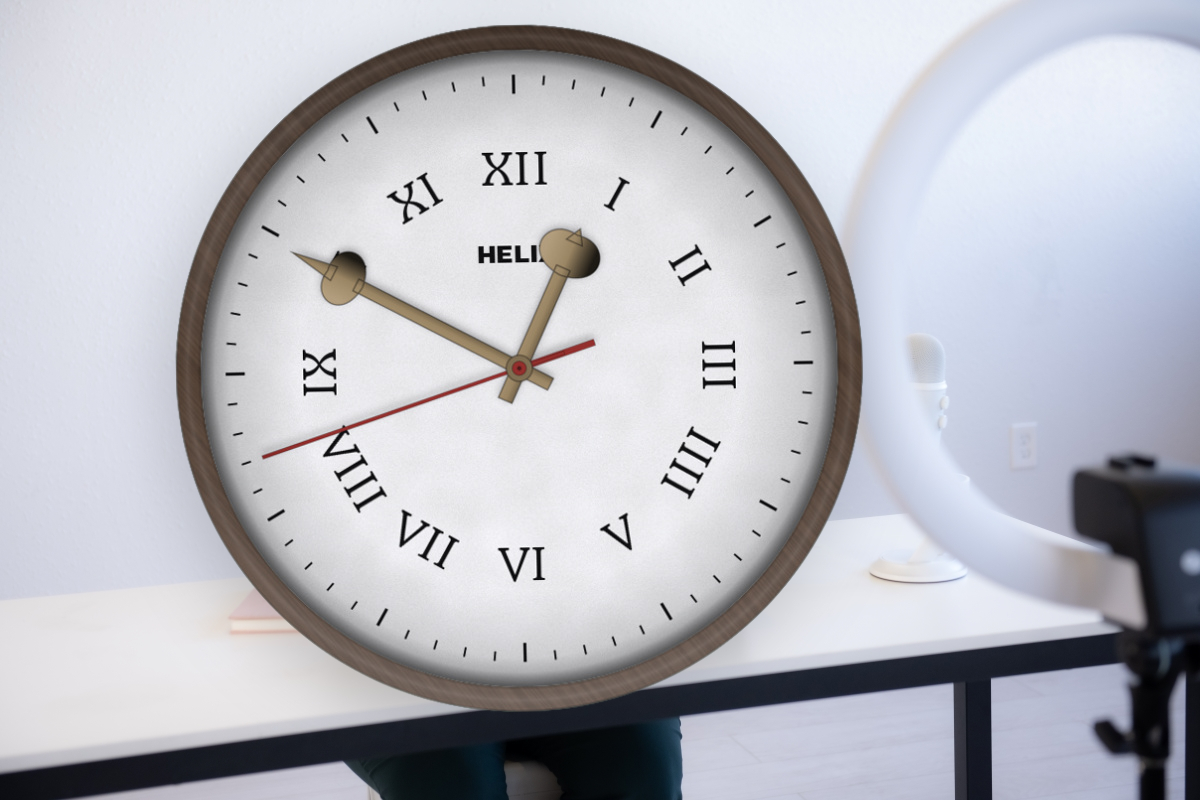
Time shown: {"hour": 12, "minute": 49, "second": 42}
